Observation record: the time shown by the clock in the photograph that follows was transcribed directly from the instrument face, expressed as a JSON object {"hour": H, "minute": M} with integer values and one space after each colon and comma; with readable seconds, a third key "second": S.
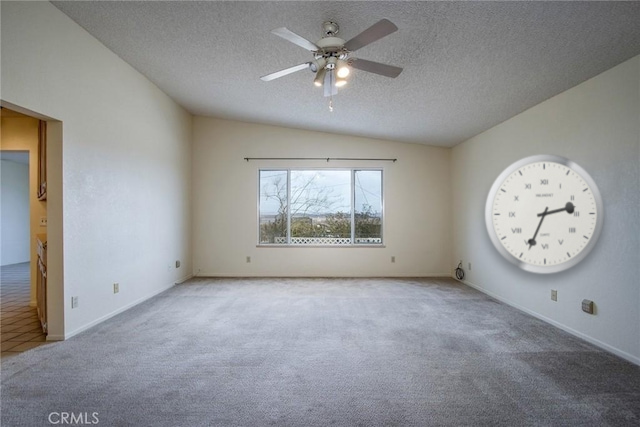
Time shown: {"hour": 2, "minute": 34}
